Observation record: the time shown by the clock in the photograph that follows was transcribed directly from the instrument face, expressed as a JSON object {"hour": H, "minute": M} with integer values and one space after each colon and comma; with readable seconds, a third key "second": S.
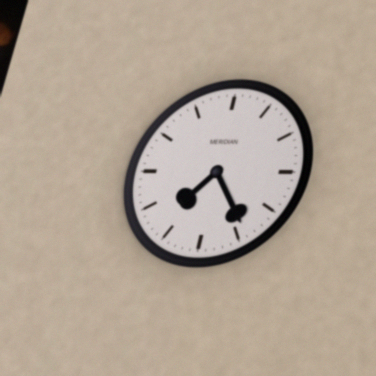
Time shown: {"hour": 7, "minute": 24}
